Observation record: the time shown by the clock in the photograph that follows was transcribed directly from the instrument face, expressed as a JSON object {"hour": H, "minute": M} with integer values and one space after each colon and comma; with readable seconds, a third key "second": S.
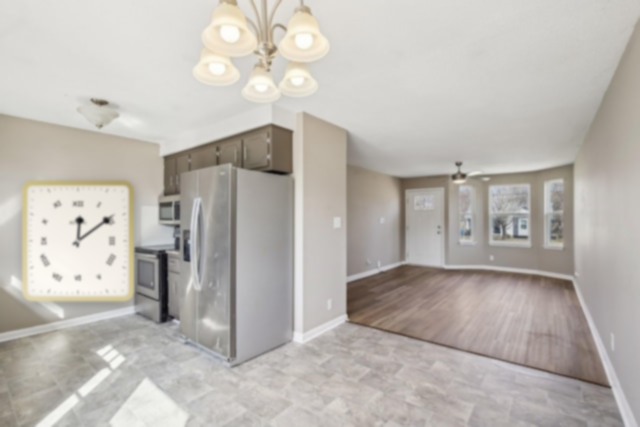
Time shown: {"hour": 12, "minute": 9}
